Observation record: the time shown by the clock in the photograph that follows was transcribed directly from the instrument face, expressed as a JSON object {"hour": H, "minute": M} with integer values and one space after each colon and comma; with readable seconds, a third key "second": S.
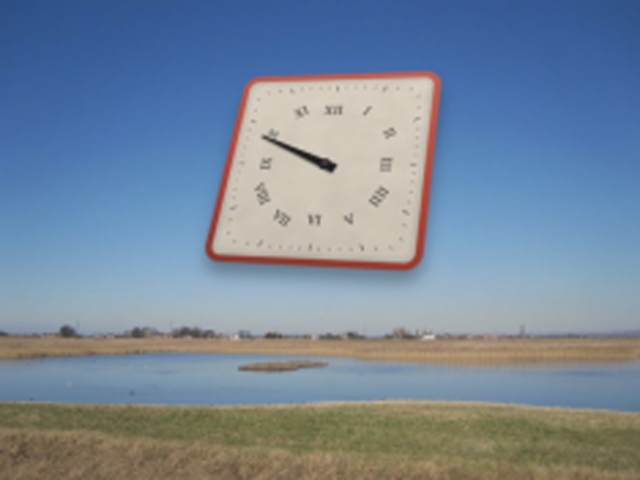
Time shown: {"hour": 9, "minute": 49}
